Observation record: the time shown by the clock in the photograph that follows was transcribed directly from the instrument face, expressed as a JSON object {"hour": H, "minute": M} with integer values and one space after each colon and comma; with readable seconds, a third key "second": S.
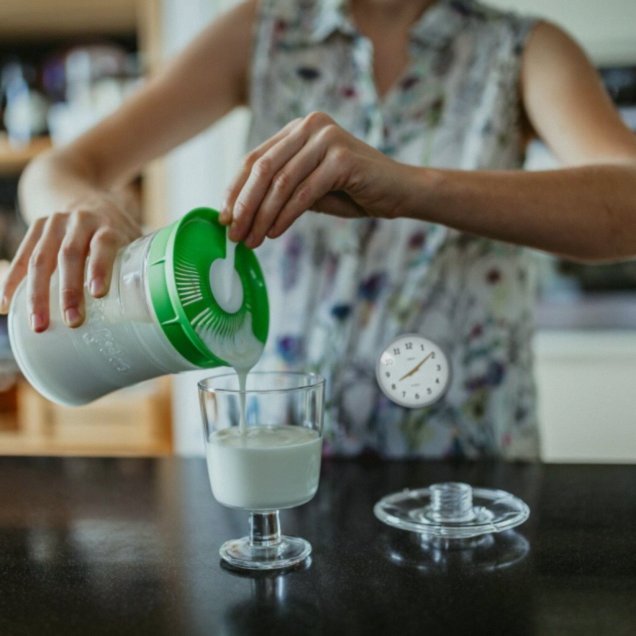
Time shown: {"hour": 8, "minute": 9}
